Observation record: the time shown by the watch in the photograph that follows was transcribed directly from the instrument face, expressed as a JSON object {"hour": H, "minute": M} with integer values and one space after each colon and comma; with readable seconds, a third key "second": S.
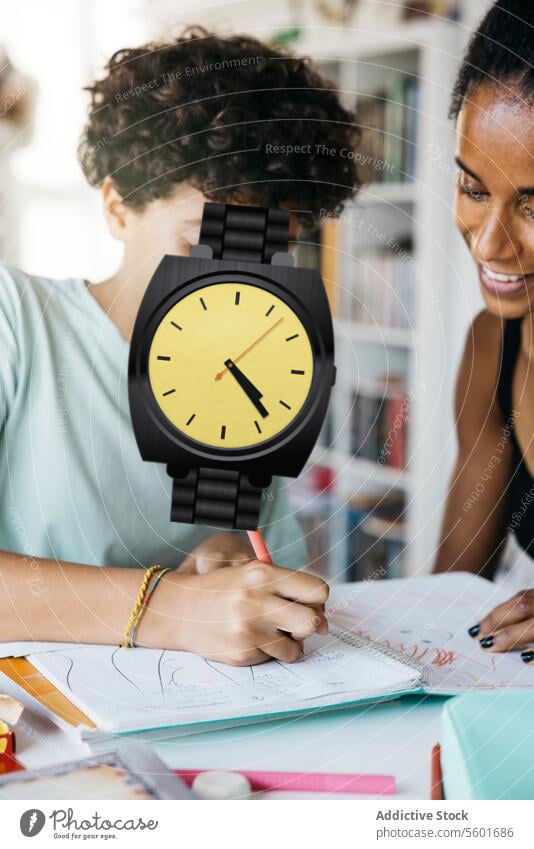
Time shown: {"hour": 4, "minute": 23, "second": 7}
